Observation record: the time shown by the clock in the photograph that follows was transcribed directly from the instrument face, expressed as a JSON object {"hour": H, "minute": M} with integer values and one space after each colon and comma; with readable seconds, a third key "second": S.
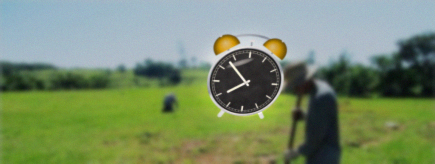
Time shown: {"hour": 7, "minute": 53}
